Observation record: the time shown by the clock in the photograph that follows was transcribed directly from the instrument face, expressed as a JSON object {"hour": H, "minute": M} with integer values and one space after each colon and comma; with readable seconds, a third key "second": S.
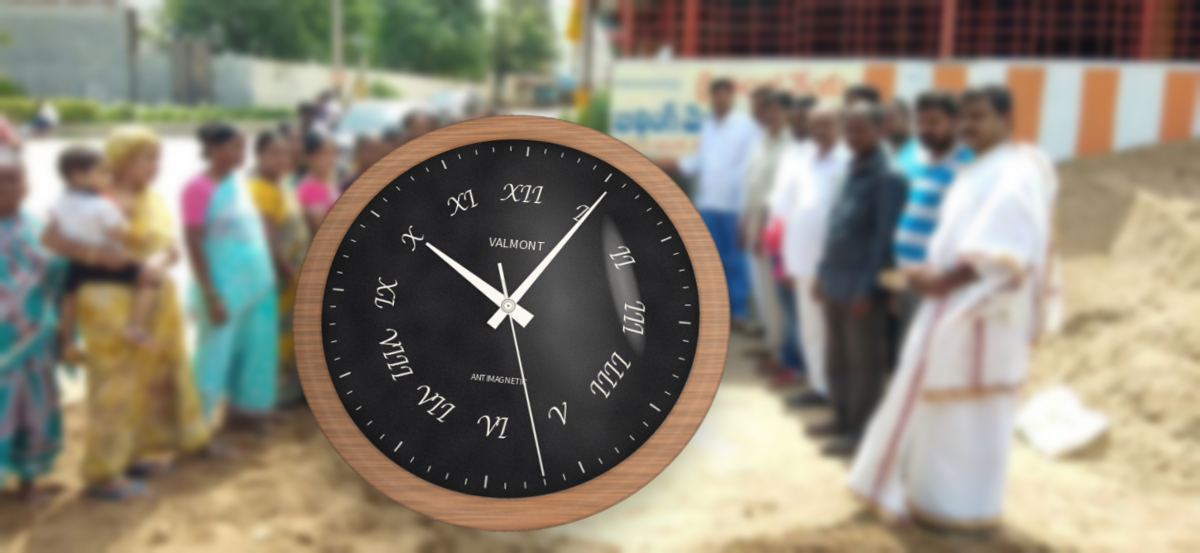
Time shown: {"hour": 10, "minute": 5, "second": 27}
